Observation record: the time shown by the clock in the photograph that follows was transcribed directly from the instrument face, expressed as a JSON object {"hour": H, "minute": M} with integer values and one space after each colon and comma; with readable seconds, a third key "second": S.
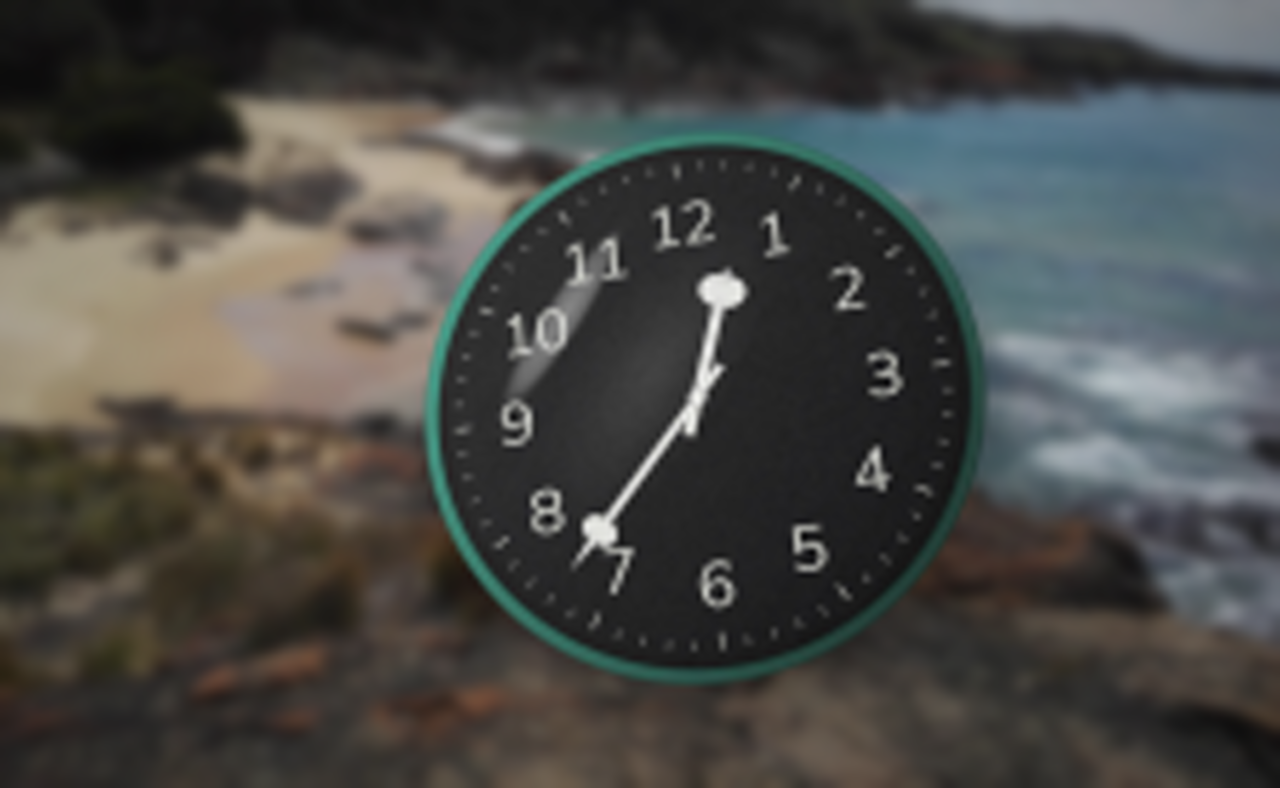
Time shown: {"hour": 12, "minute": 37}
